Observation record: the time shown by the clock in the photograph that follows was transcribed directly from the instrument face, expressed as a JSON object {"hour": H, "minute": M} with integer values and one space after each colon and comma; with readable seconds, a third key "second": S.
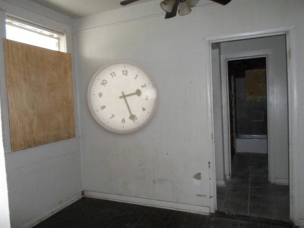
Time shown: {"hour": 2, "minute": 26}
